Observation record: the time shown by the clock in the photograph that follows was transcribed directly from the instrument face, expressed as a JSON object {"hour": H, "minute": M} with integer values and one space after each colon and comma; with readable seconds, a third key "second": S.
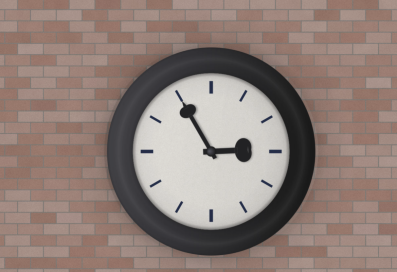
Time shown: {"hour": 2, "minute": 55}
